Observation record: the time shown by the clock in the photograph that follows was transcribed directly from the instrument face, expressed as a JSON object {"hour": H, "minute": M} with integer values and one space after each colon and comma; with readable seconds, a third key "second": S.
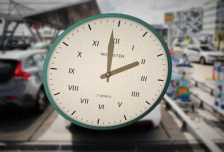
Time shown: {"hour": 1, "minute": 59}
